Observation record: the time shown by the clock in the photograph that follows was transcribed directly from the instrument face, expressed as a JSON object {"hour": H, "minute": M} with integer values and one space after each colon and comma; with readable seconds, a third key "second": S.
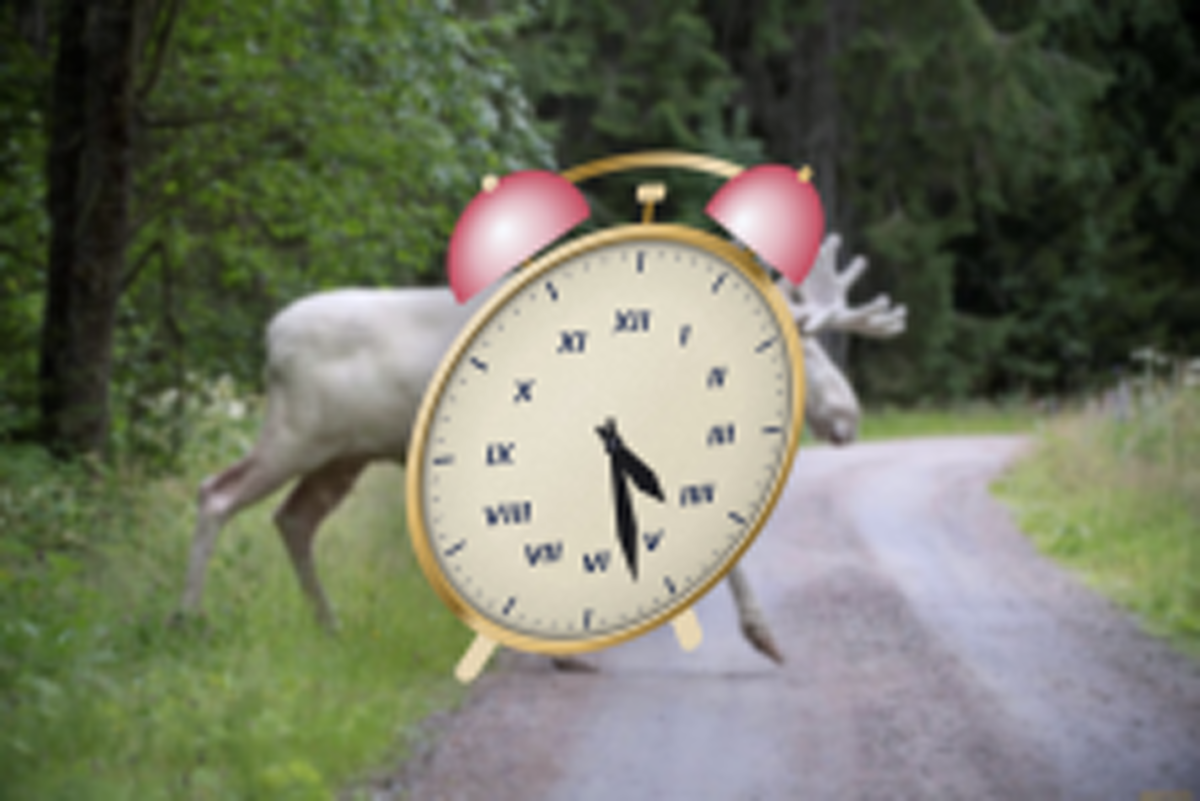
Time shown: {"hour": 4, "minute": 27}
